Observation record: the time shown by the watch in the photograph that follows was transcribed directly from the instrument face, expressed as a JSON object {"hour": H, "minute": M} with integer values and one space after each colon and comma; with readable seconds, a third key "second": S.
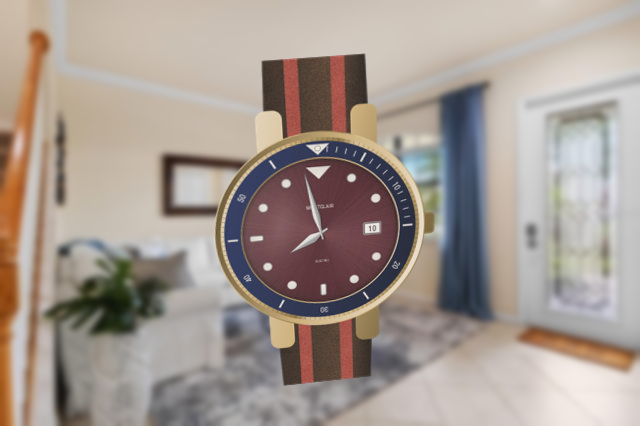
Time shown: {"hour": 7, "minute": 58}
